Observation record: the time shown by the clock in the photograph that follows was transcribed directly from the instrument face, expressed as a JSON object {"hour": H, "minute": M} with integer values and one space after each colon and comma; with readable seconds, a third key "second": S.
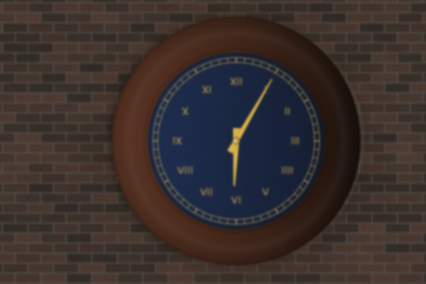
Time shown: {"hour": 6, "minute": 5}
